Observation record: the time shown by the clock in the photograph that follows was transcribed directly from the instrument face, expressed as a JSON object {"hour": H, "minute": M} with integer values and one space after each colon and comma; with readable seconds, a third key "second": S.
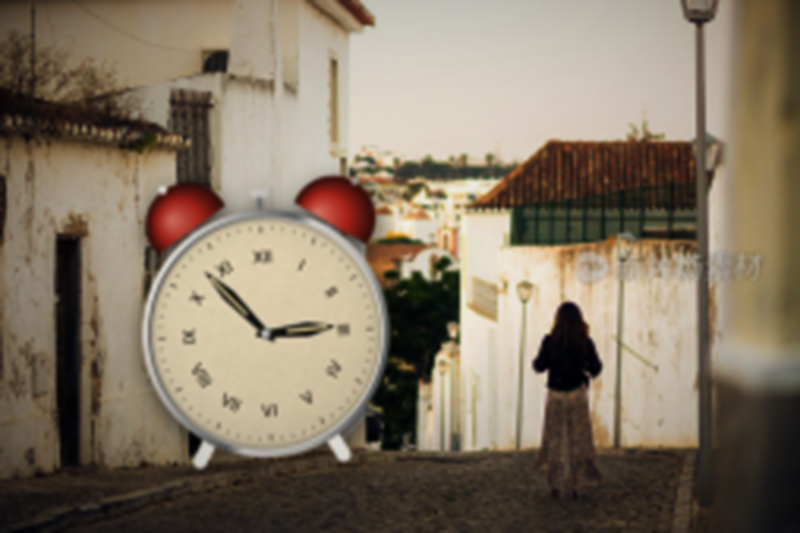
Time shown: {"hour": 2, "minute": 53}
